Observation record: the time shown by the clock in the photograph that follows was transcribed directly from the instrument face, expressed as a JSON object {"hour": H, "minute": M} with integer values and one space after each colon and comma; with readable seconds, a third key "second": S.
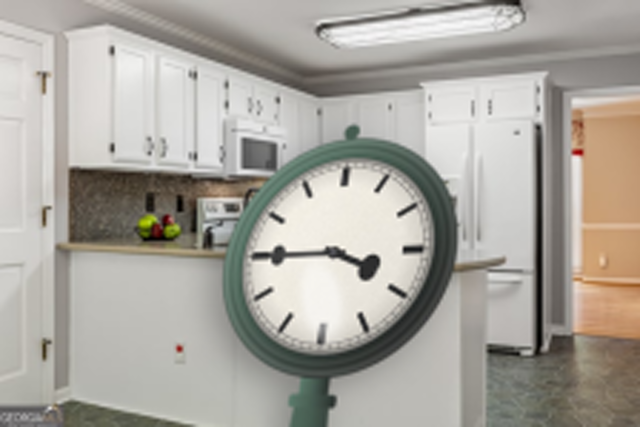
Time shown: {"hour": 3, "minute": 45}
